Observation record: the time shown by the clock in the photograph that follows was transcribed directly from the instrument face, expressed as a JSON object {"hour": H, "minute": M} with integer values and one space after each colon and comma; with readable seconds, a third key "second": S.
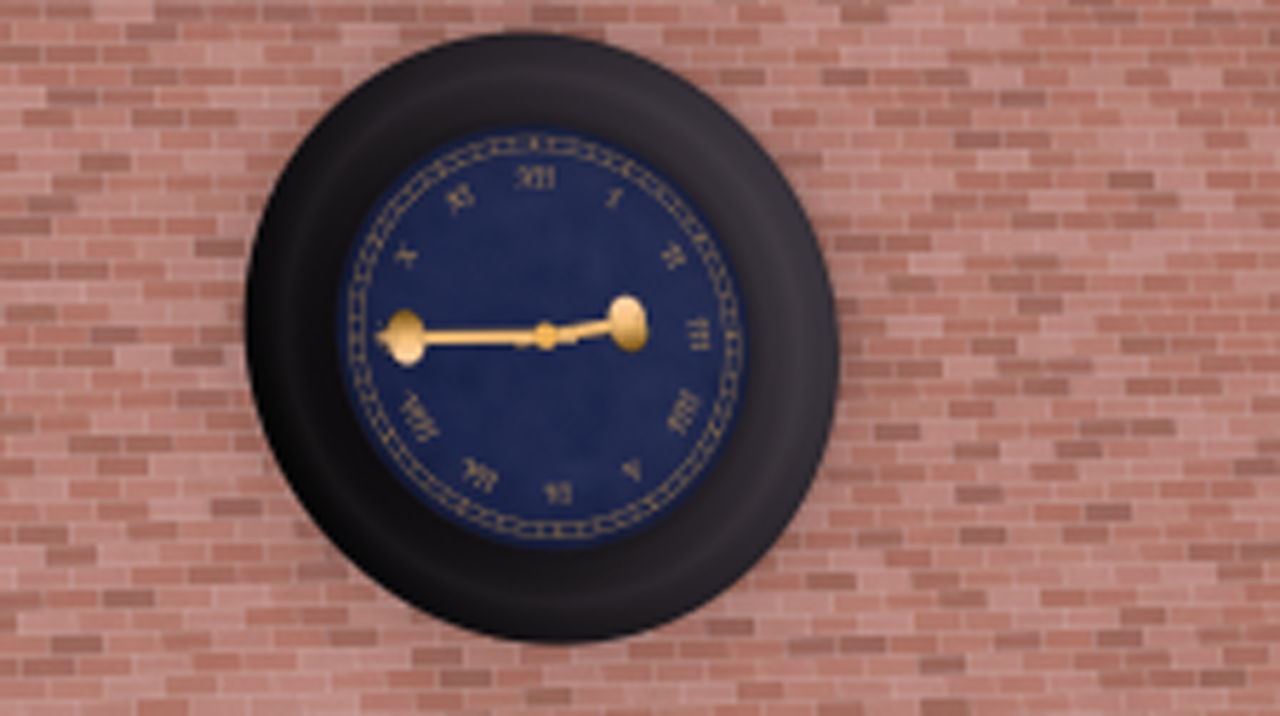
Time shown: {"hour": 2, "minute": 45}
